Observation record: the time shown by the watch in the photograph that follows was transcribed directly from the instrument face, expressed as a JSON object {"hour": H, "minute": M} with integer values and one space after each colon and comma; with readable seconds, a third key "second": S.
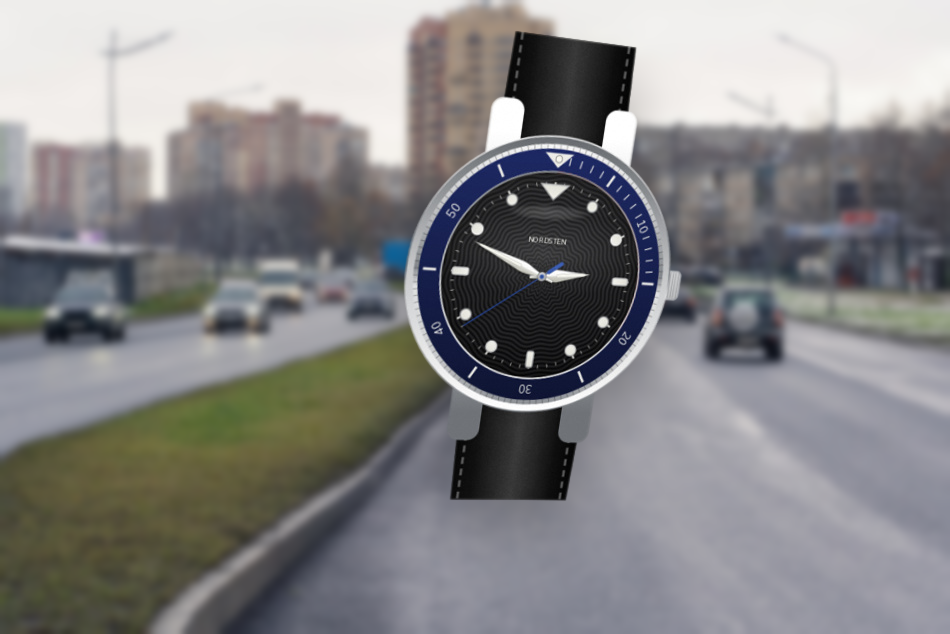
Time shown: {"hour": 2, "minute": 48, "second": 39}
